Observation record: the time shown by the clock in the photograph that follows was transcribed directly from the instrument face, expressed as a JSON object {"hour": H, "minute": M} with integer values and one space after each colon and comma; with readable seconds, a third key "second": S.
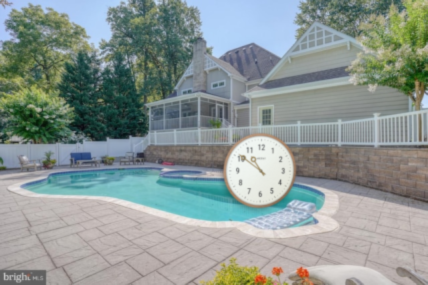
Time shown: {"hour": 10, "minute": 51}
